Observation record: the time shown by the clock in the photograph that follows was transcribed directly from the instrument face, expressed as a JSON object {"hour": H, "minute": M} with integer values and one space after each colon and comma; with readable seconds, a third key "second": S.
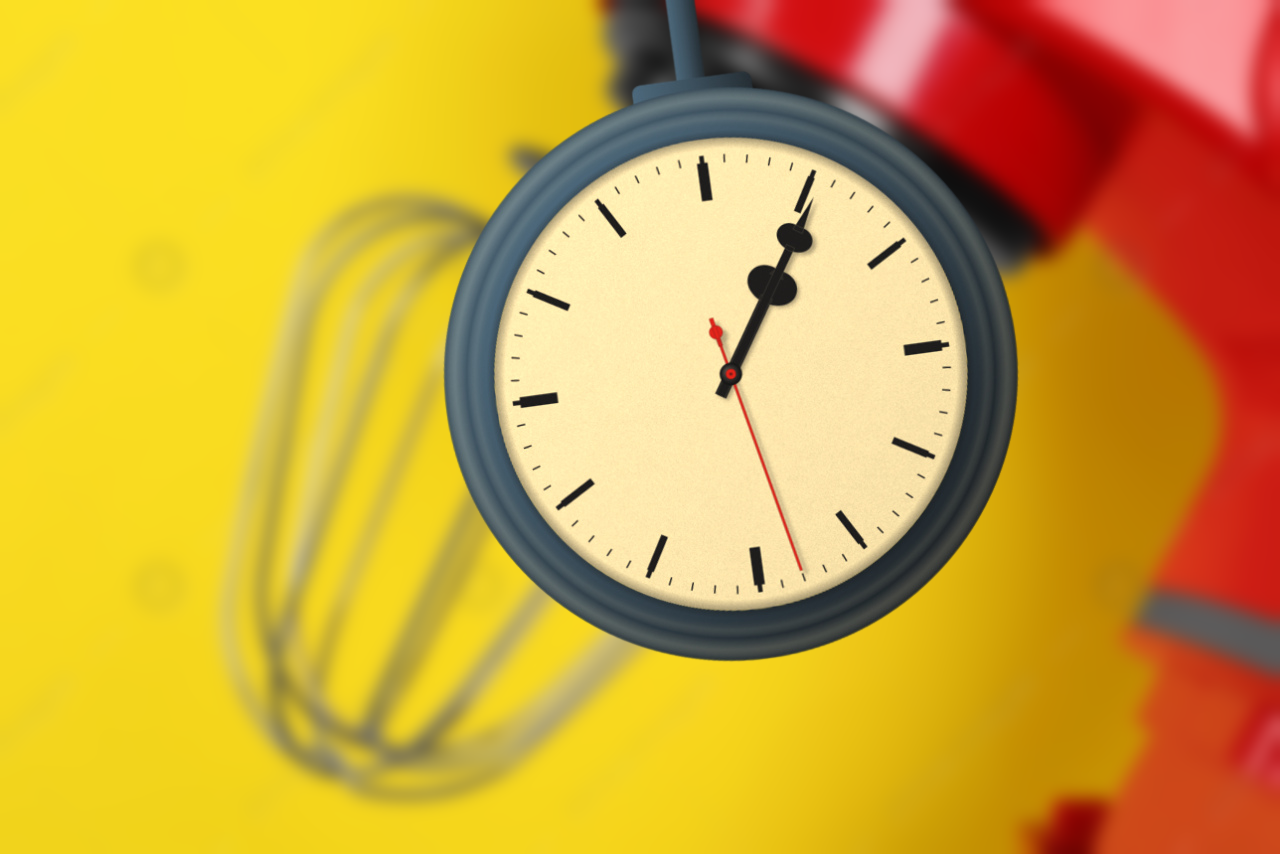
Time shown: {"hour": 1, "minute": 5, "second": 28}
